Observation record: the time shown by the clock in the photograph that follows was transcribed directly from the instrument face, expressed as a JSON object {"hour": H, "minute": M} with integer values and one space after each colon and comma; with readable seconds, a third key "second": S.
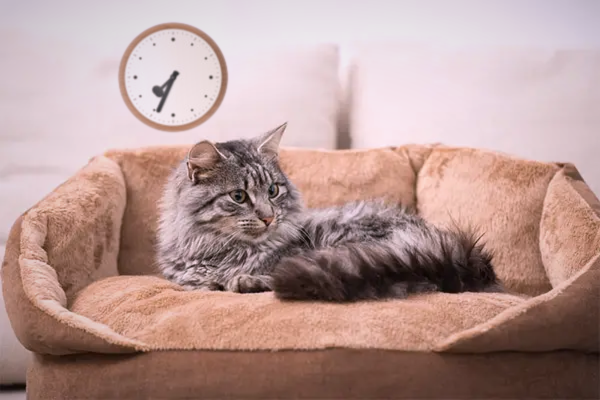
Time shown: {"hour": 7, "minute": 34}
